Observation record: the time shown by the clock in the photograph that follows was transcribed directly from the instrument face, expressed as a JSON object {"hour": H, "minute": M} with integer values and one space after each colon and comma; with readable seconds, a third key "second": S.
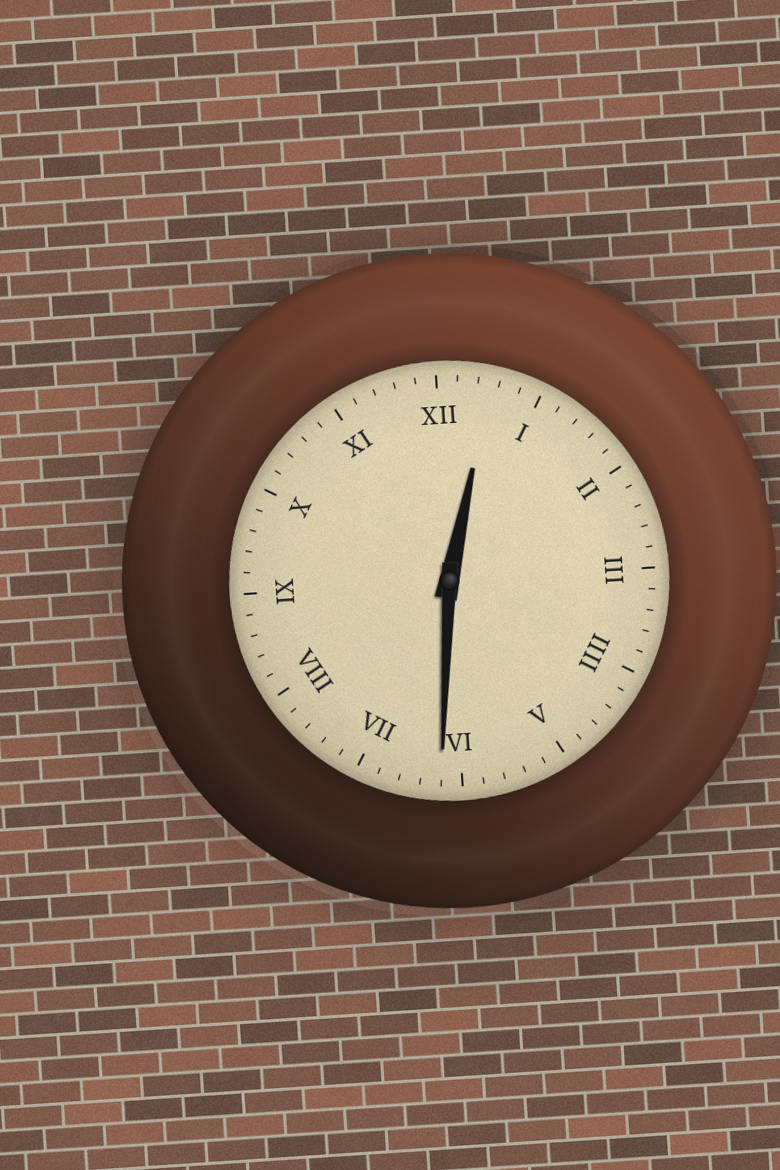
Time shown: {"hour": 12, "minute": 31}
